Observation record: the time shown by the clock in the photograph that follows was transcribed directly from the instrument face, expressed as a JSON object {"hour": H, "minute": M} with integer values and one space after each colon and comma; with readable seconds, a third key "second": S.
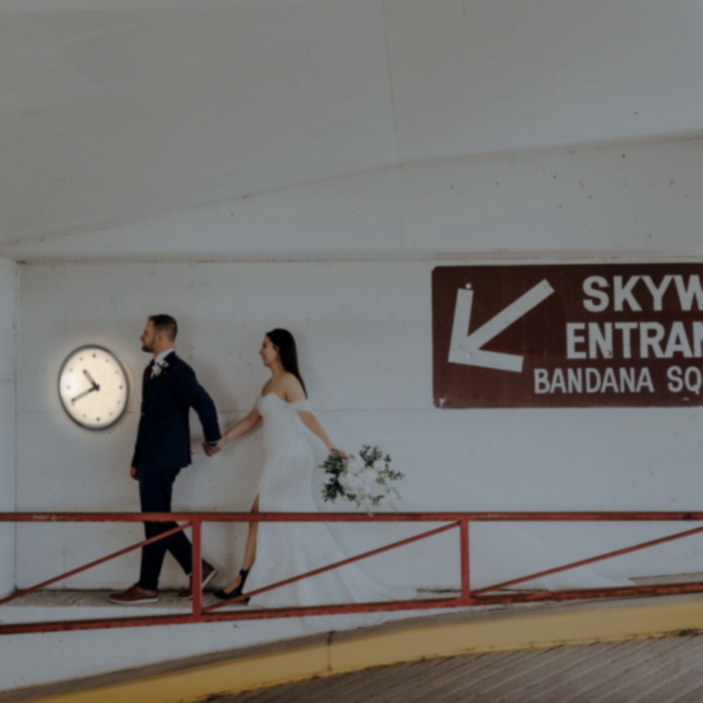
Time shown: {"hour": 10, "minute": 41}
